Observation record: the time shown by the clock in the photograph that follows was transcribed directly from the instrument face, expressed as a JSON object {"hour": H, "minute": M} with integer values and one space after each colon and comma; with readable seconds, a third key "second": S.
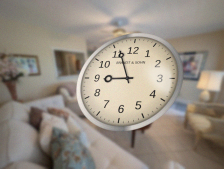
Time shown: {"hour": 8, "minute": 56}
